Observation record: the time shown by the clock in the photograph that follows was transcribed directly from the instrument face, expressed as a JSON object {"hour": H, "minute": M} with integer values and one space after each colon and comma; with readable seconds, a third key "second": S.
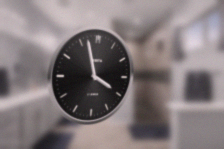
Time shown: {"hour": 3, "minute": 57}
